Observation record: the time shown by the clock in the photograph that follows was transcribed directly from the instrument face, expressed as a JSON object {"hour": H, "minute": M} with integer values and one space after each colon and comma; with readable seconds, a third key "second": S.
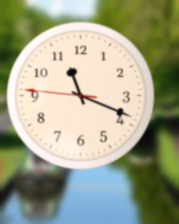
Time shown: {"hour": 11, "minute": 18, "second": 46}
